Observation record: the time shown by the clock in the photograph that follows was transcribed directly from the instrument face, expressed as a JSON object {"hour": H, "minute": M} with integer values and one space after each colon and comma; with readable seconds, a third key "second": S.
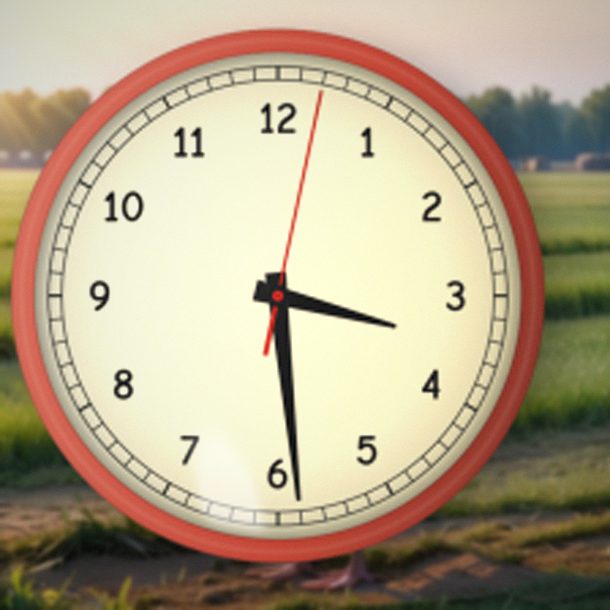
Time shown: {"hour": 3, "minute": 29, "second": 2}
